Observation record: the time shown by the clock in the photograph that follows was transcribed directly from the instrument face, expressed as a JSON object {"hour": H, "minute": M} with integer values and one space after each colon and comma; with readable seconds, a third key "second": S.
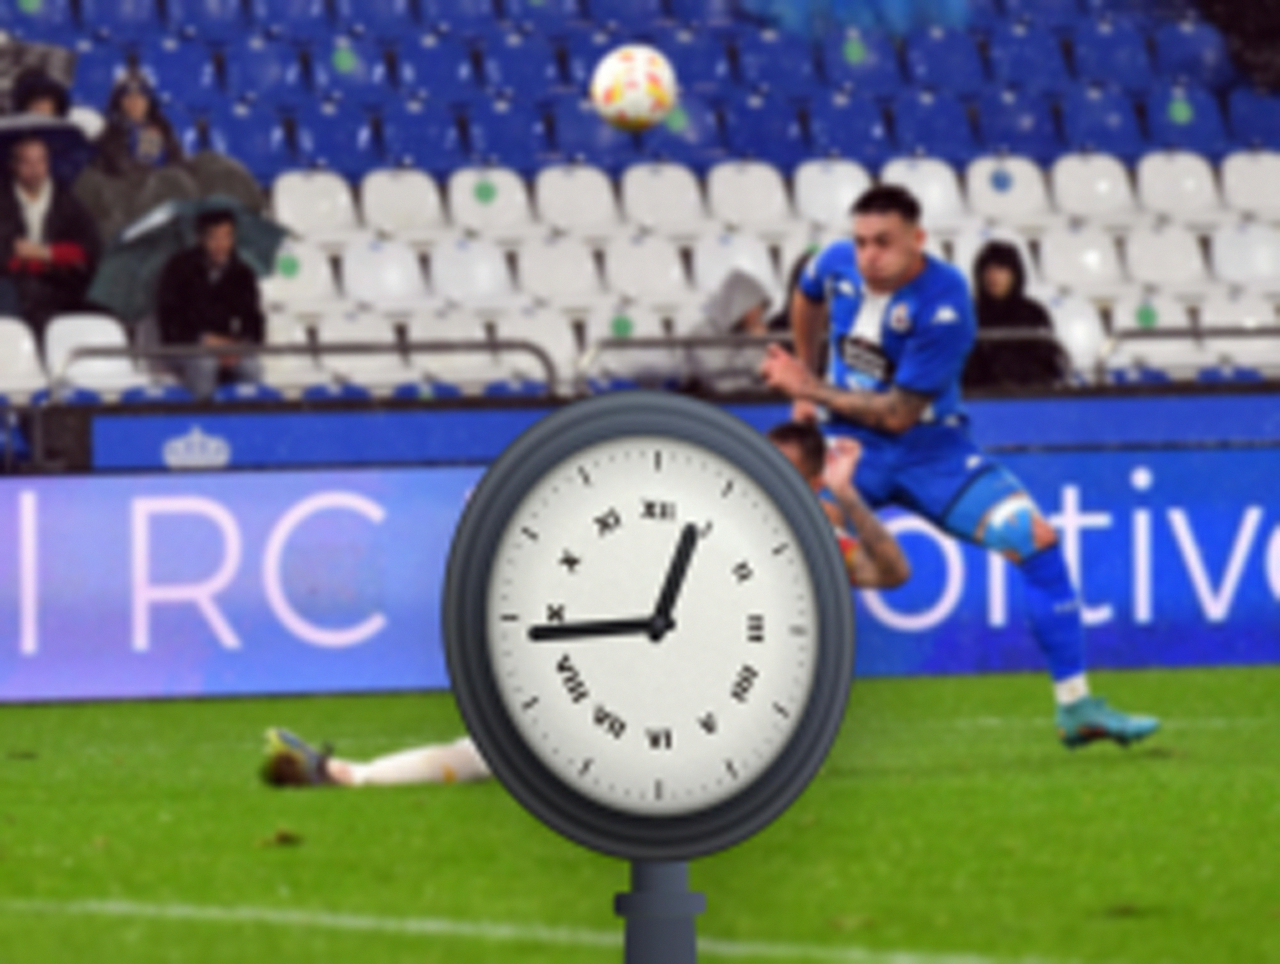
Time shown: {"hour": 12, "minute": 44}
